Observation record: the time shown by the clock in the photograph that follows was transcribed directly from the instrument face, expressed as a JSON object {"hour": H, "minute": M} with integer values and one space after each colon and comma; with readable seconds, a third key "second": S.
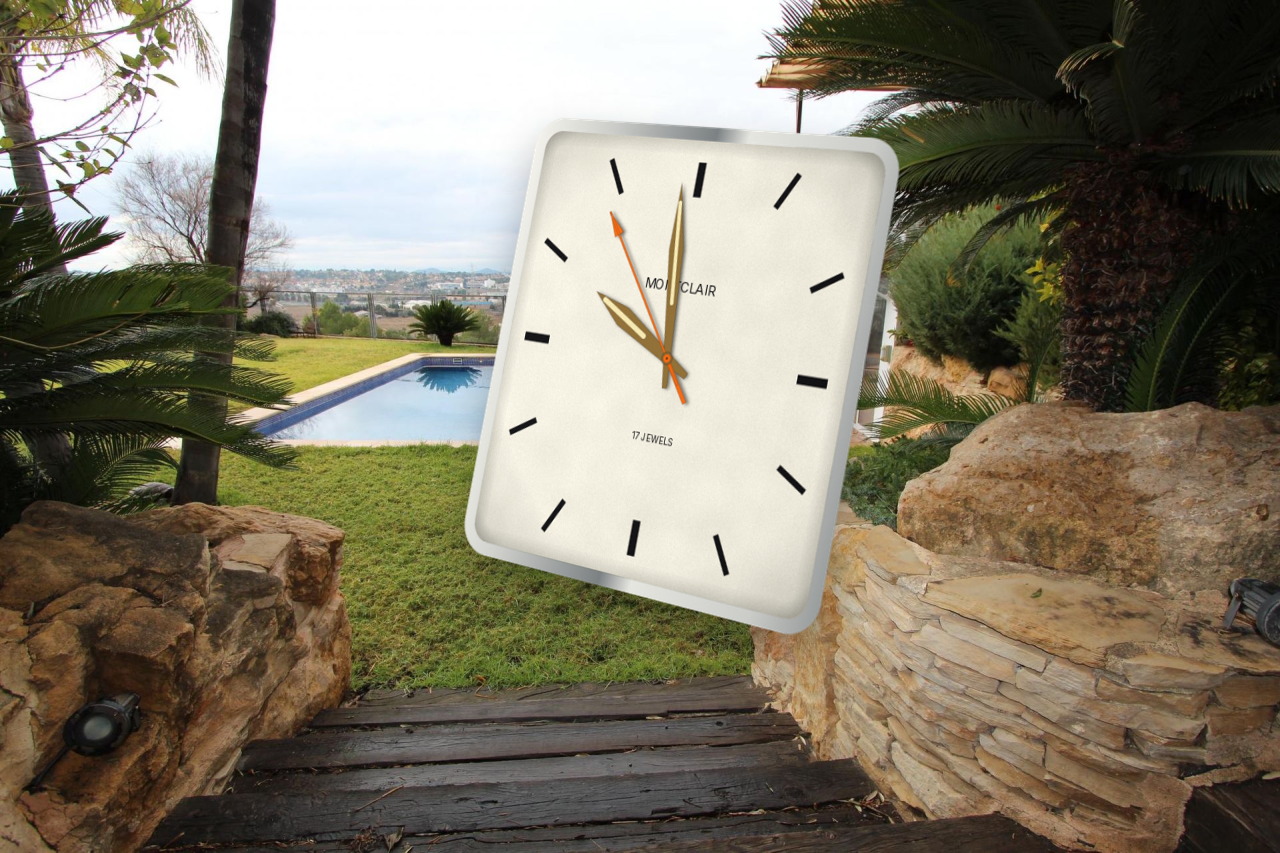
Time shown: {"hour": 9, "minute": 58, "second": 54}
